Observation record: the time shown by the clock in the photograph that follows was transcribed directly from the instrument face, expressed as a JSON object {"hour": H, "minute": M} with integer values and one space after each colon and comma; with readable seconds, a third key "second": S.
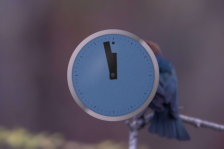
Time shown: {"hour": 11, "minute": 58}
